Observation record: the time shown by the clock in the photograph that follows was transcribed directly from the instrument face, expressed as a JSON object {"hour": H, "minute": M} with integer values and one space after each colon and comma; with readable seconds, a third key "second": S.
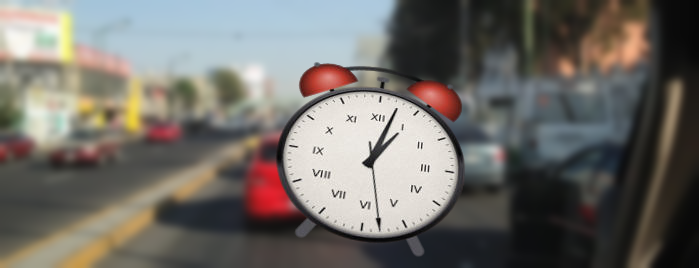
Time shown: {"hour": 1, "minute": 2, "second": 28}
